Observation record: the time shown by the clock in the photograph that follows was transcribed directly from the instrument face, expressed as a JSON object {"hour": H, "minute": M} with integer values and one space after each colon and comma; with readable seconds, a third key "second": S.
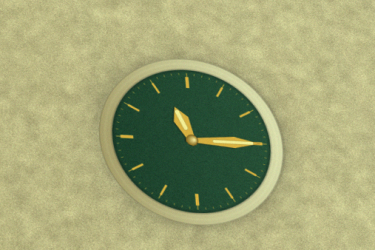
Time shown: {"hour": 11, "minute": 15}
